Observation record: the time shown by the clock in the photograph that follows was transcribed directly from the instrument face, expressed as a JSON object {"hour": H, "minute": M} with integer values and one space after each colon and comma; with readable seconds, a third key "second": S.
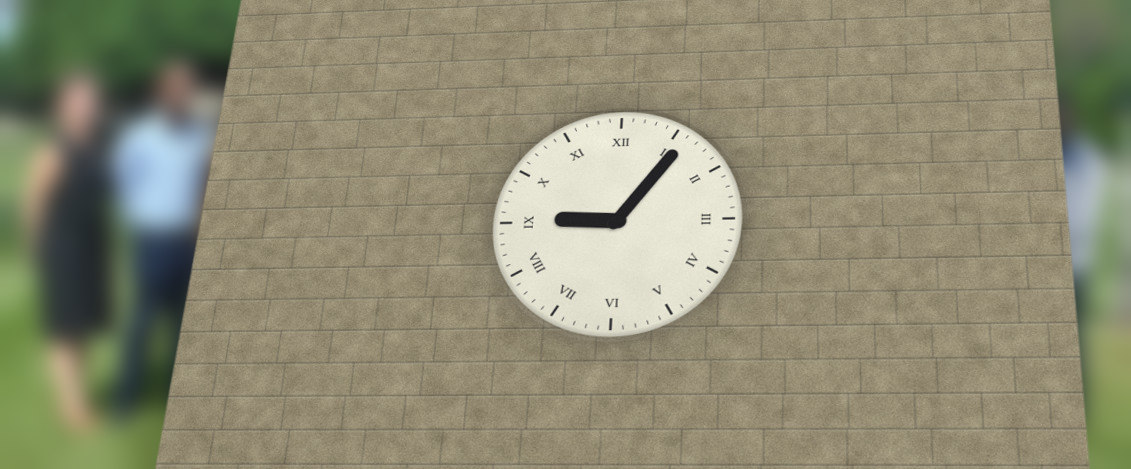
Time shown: {"hour": 9, "minute": 6}
